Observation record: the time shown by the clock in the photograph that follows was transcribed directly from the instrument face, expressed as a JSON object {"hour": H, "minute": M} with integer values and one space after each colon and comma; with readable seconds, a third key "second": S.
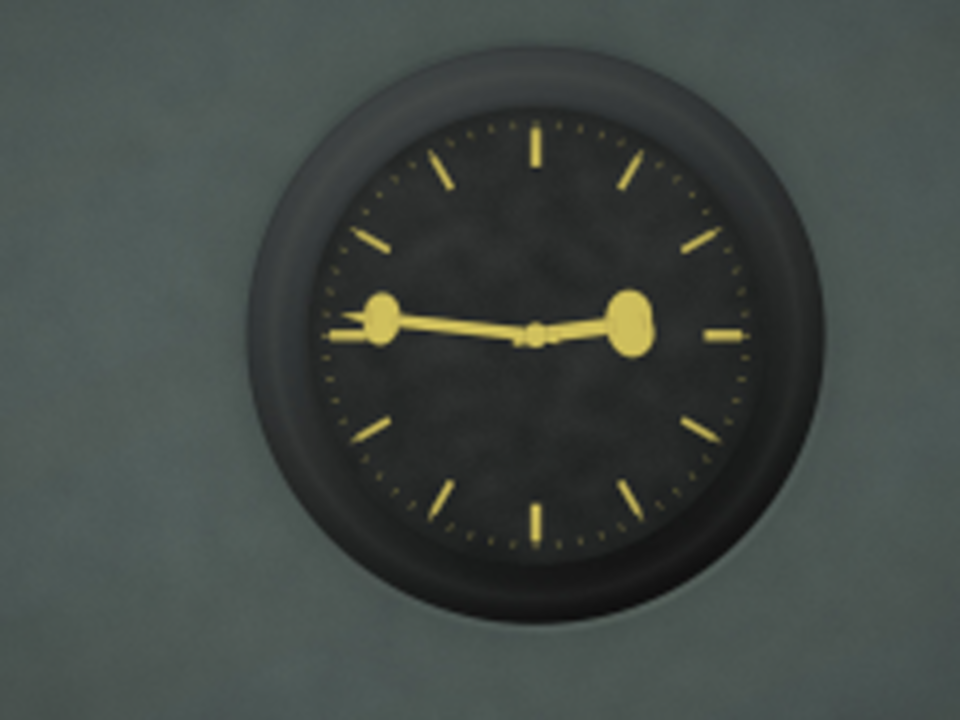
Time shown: {"hour": 2, "minute": 46}
